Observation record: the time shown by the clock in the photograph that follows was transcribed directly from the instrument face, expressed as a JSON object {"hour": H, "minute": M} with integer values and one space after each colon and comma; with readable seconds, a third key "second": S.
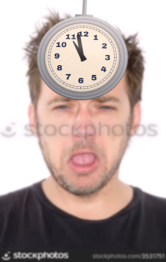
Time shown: {"hour": 10, "minute": 58}
